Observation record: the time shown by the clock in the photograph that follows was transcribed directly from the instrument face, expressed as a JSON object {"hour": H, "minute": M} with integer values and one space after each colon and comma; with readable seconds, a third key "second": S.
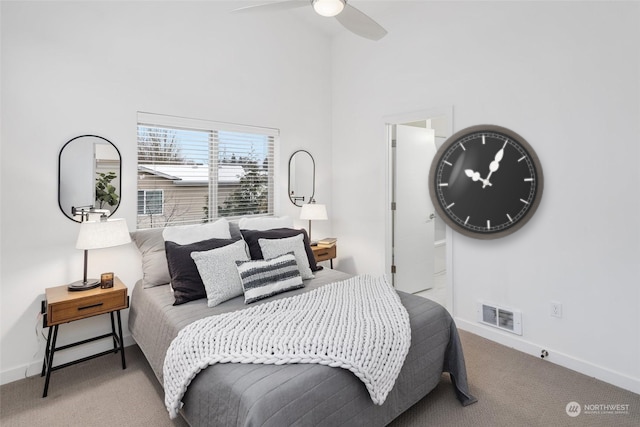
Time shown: {"hour": 10, "minute": 5}
